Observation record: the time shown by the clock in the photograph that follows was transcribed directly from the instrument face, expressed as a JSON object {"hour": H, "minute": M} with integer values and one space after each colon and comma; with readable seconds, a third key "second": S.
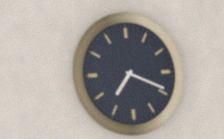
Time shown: {"hour": 7, "minute": 19}
